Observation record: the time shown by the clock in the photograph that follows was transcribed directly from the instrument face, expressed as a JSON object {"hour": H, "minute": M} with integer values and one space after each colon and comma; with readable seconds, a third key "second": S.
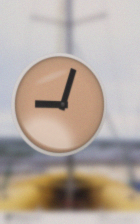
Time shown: {"hour": 9, "minute": 3}
